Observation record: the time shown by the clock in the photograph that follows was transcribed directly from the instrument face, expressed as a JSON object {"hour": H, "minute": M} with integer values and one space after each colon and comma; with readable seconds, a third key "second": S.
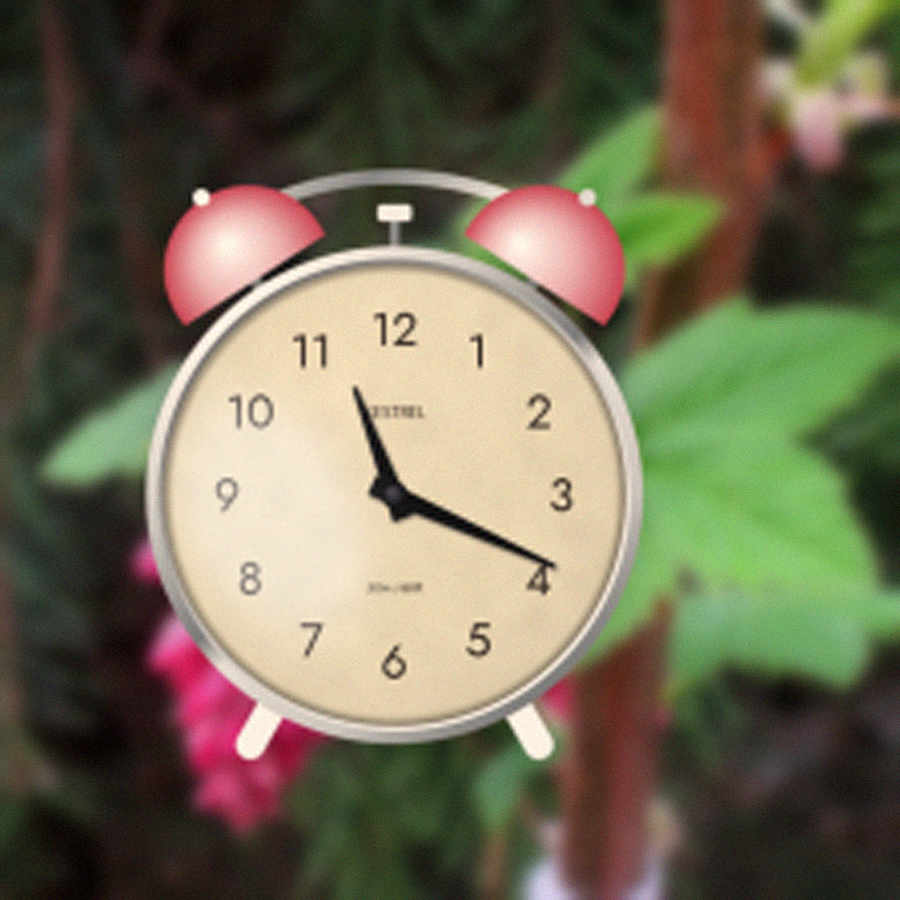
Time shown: {"hour": 11, "minute": 19}
